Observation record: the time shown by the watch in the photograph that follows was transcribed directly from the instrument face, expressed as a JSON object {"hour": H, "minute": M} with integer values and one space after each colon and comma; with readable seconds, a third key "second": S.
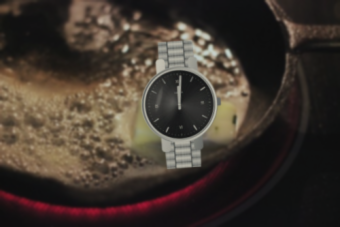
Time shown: {"hour": 12, "minute": 1}
